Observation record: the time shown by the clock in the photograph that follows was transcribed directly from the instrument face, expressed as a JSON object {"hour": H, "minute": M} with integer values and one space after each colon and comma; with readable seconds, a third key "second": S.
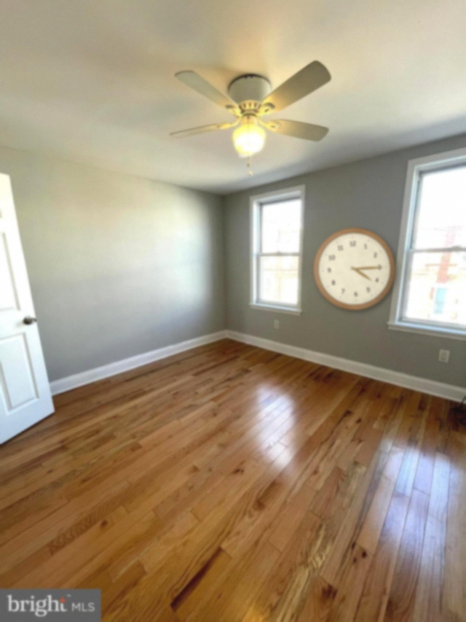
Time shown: {"hour": 4, "minute": 15}
